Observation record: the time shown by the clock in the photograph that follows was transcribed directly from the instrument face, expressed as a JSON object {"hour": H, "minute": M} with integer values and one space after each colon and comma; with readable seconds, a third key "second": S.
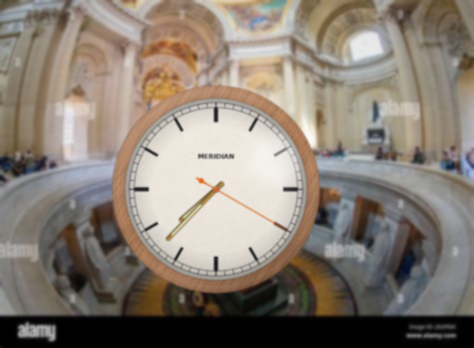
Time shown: {"hour": 7, "minute": 37, "second": 20}
